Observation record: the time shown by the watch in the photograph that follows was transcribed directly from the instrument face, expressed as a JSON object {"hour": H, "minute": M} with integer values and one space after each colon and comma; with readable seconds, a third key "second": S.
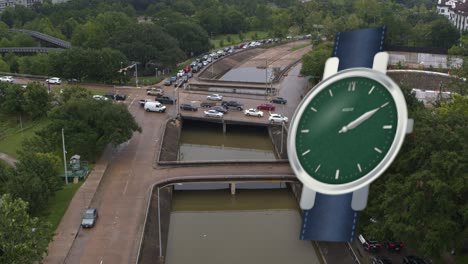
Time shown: {"hour": 2, "minute": 10}
